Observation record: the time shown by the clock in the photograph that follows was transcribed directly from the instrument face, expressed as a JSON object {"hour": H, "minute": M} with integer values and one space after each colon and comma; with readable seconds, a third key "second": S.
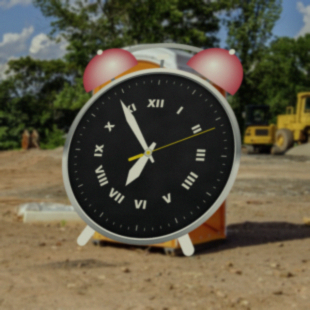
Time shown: {"hour": 6, "minute": 54, "second": 11}
